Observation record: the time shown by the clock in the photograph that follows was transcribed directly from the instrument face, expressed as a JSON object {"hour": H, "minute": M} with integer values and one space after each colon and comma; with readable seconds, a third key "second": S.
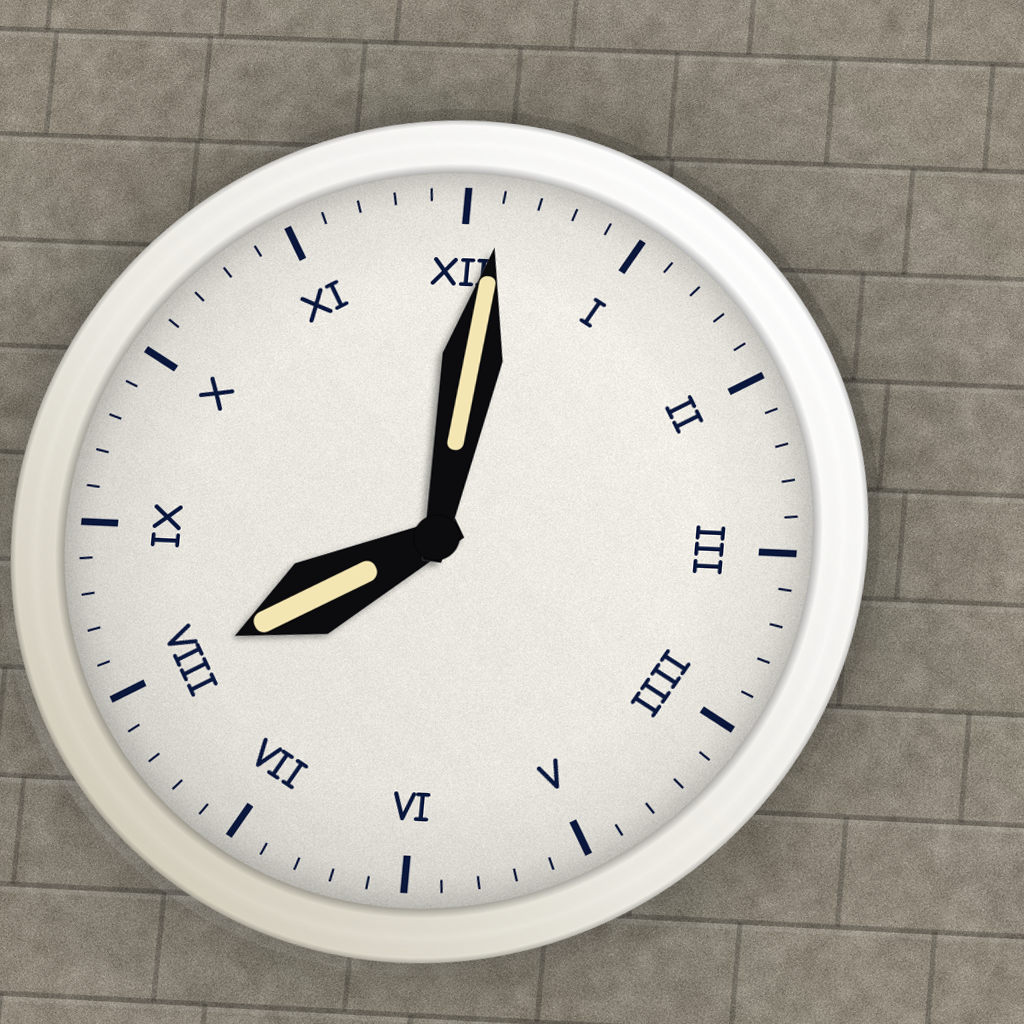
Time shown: {"hour": 8, "minute": 1}
